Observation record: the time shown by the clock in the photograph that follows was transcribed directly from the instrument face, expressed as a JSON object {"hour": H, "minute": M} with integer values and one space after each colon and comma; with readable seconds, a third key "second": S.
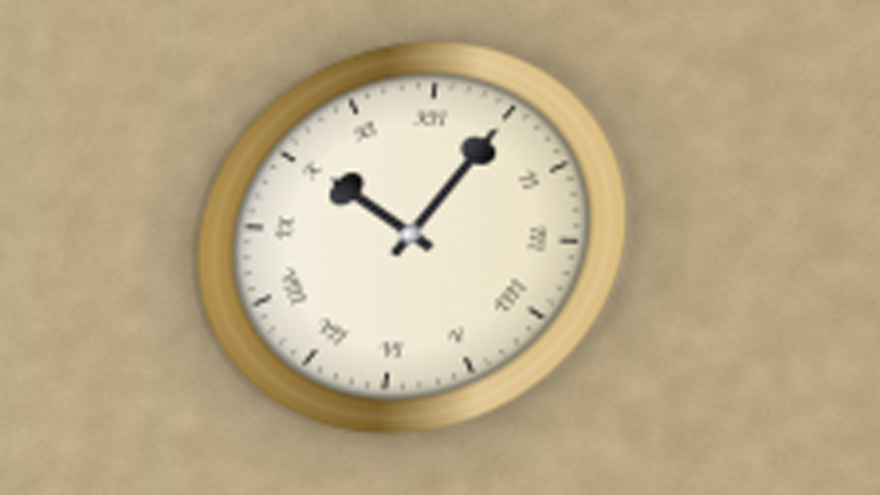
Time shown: {"hour": 10, "minute": 5}
